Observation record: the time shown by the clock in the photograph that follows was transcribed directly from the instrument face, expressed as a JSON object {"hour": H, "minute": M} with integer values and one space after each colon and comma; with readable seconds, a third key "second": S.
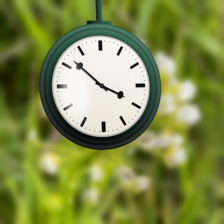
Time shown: {"hour": 3, "minute": 52}
